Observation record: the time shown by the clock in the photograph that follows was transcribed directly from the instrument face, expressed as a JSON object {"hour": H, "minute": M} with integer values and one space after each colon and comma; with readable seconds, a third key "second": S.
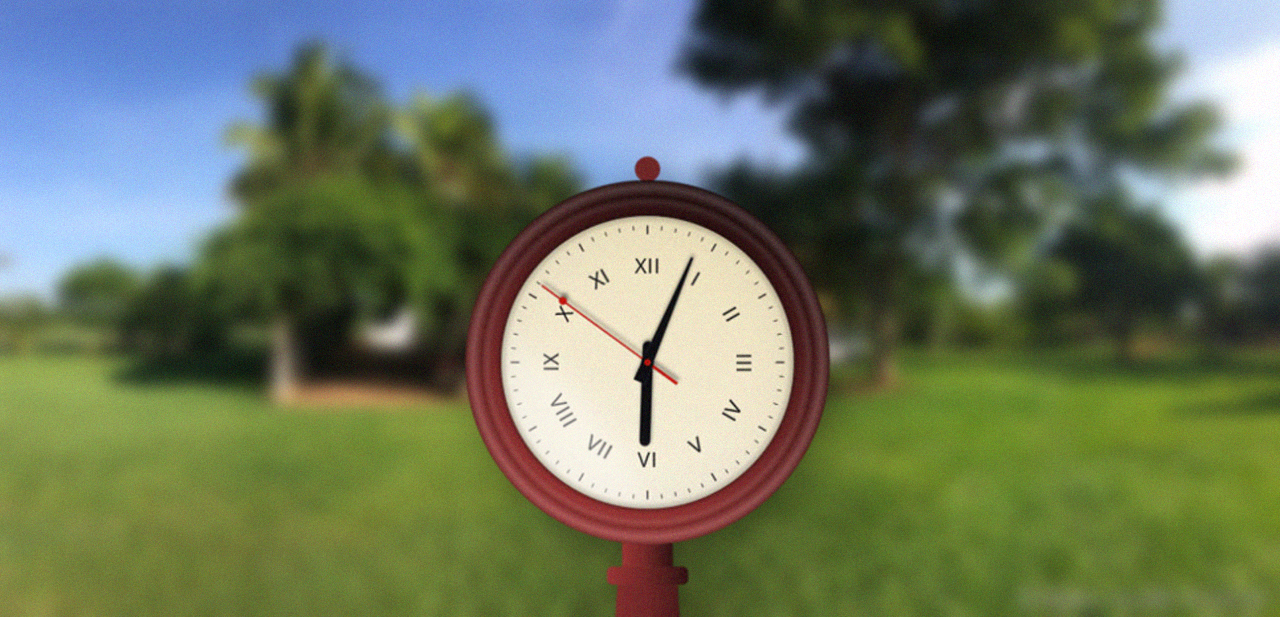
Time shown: {"hour": 6, "minute": 3, "second": 51}
